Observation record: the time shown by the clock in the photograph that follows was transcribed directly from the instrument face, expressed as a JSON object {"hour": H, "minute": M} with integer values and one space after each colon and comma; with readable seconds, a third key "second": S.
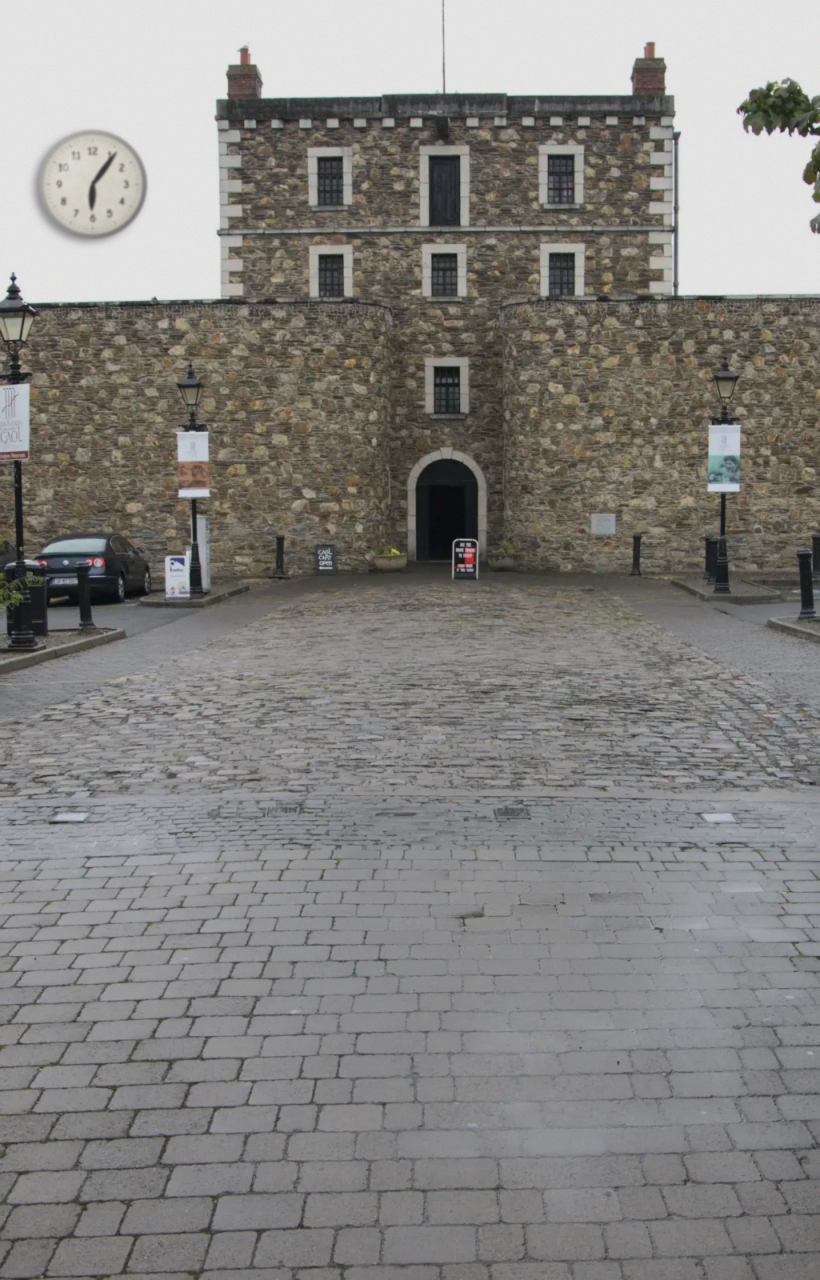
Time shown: {"hour": 6, "minute": 6}
